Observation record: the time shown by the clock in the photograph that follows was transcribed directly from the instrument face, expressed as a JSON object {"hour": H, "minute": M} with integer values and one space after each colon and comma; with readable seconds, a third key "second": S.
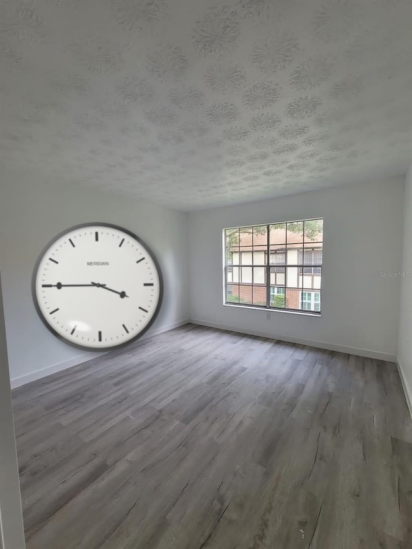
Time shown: {"hour": 3, "minute": 45}
